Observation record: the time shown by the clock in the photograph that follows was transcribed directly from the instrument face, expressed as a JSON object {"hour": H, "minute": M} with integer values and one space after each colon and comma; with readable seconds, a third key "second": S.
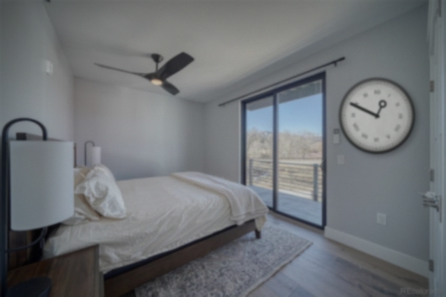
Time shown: {"hour": 12, "minute": 49}
